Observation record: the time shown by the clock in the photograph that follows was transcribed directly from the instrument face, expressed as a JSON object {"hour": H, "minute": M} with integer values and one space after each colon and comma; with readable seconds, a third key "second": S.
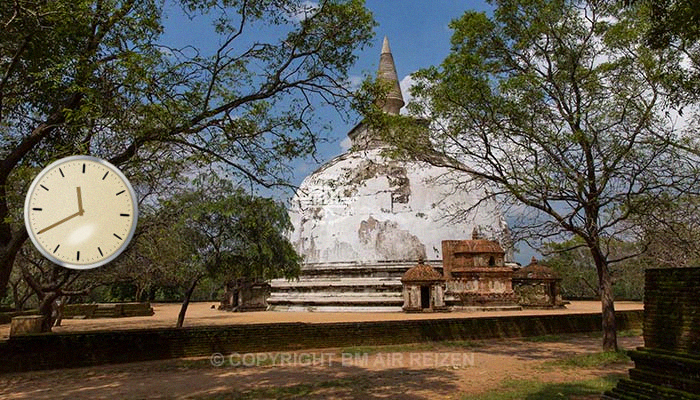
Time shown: {"hour": 11, "minute": 40}
